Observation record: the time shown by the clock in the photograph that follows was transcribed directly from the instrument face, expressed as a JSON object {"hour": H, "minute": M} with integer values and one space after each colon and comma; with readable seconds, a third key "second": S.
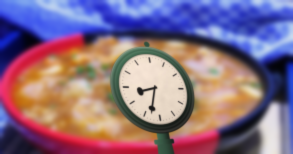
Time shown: {"hour": 8, "minute": 33}
